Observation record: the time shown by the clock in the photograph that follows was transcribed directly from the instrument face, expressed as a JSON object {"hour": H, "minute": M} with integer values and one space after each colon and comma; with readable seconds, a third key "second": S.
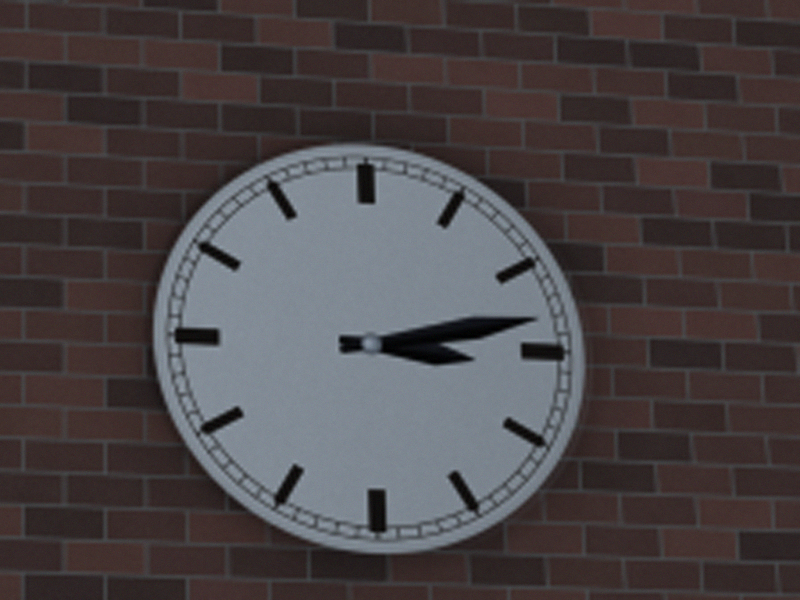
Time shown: {"hour": 3, "minute": 13}
